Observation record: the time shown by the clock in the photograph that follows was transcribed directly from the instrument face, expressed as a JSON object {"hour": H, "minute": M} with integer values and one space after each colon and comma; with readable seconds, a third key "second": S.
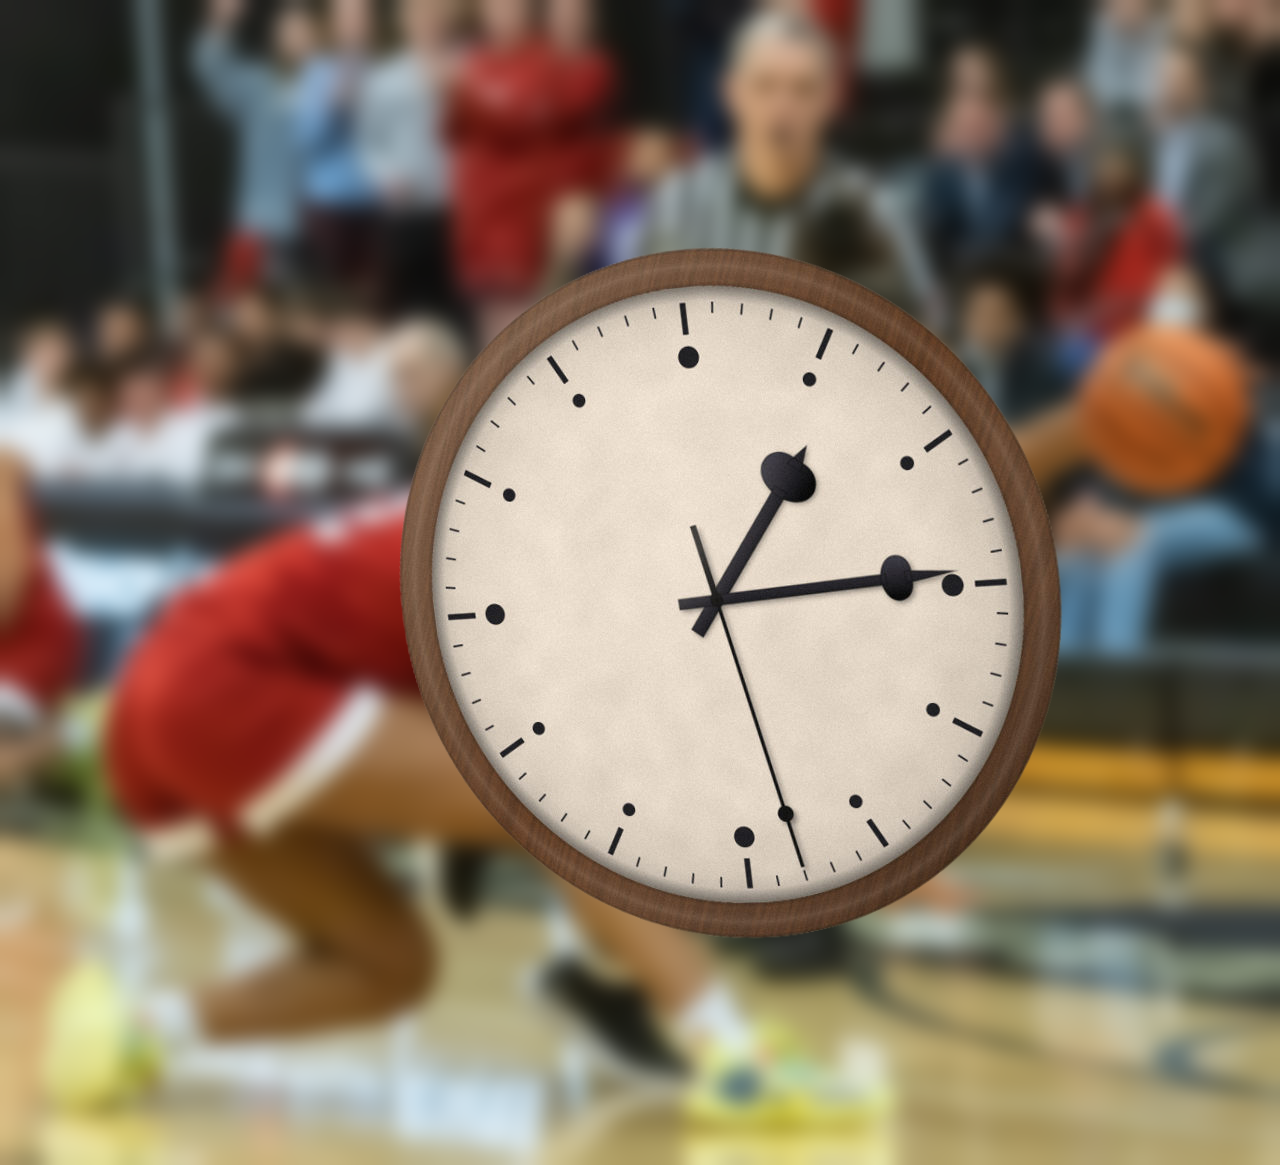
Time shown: {"hour": 1, "minute": 14, "second": 28}
